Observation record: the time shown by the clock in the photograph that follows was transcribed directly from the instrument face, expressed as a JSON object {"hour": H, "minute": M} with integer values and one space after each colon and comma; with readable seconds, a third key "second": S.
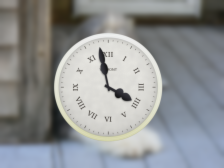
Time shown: {"hour": 3, "minute": 58}
